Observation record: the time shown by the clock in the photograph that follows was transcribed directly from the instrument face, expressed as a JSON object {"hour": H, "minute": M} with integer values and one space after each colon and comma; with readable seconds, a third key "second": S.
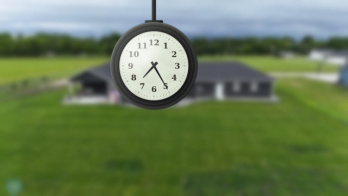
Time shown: {"hour": 7, "minute": 25}
